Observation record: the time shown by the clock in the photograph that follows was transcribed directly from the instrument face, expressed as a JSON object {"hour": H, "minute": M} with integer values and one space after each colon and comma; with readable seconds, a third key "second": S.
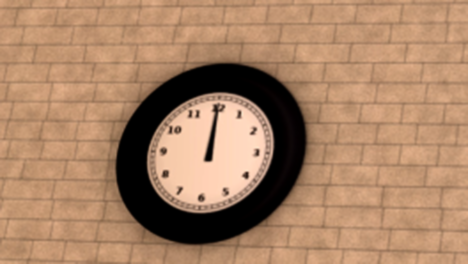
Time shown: {"hour": 12, "minute": 0}
